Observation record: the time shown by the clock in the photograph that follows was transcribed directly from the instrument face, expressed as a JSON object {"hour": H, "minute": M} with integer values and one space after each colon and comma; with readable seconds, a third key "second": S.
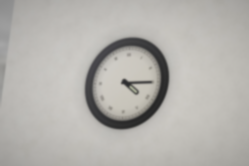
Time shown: {"hour": 4, "minute": 15}
